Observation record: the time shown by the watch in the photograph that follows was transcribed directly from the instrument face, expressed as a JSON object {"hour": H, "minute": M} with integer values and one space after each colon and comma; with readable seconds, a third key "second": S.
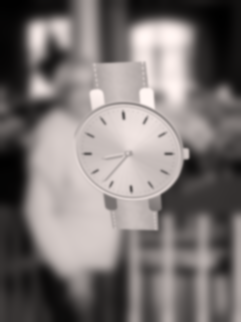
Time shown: {"hour": 8, "minute": 37}
